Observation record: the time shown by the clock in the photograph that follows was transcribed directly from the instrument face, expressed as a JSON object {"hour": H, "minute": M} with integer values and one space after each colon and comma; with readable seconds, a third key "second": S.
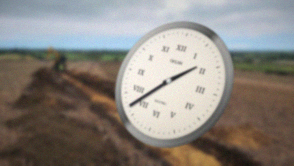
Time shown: {"hour": 1, "minute": 37}
